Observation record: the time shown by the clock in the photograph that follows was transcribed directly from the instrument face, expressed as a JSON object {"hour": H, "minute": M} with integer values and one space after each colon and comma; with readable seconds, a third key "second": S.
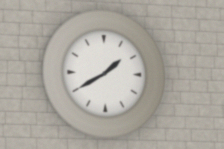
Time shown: {"hour": 1, "minute": 40}
